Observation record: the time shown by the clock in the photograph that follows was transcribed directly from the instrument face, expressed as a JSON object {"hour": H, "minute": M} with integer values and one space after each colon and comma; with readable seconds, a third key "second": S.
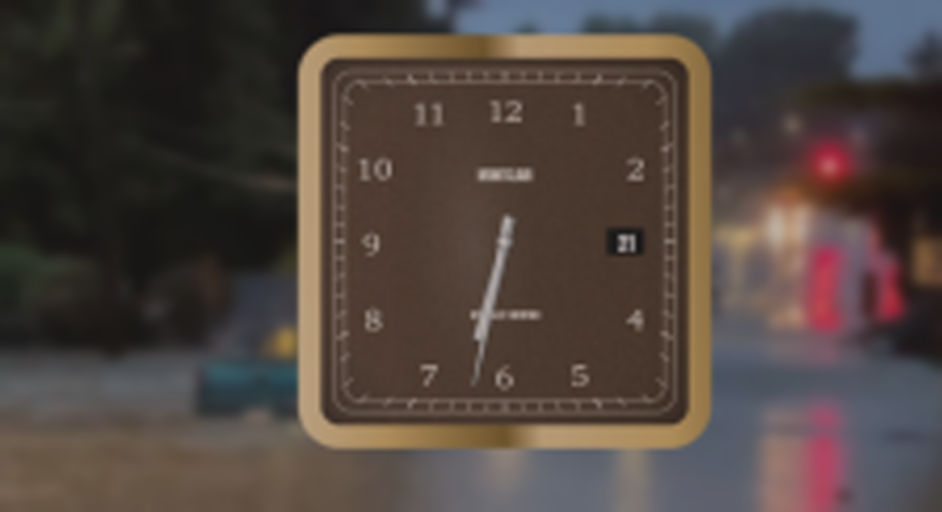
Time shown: {"hour": 6, "minute": 32}
